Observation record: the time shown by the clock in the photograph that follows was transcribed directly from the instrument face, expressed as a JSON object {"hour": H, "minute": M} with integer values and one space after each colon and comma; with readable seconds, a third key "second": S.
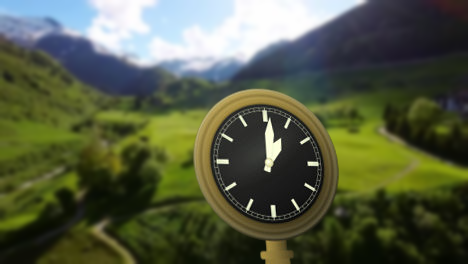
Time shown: {"hour": 1, "minute": 1}
